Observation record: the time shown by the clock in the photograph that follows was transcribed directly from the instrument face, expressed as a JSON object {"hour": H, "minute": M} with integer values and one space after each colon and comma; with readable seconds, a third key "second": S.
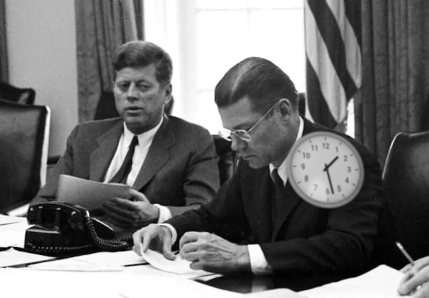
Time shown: {"hour": 1, "minute": 28}
